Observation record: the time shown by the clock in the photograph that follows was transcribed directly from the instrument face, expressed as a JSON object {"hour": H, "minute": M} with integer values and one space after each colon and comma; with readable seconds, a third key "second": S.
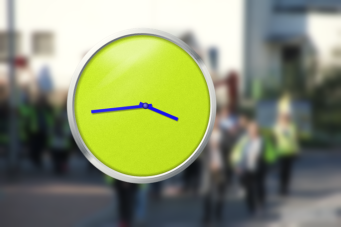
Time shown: {"hour": 3, "minute": 44}
